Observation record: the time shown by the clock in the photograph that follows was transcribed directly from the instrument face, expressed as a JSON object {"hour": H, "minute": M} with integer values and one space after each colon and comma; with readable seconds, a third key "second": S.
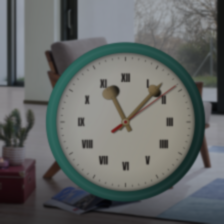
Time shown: {"hour": 11, "minute": 7, "second": 9}
